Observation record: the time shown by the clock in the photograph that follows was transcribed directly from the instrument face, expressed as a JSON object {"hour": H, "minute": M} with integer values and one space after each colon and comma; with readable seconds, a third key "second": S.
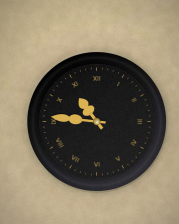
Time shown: {"hour": 10, "minute": 46}
